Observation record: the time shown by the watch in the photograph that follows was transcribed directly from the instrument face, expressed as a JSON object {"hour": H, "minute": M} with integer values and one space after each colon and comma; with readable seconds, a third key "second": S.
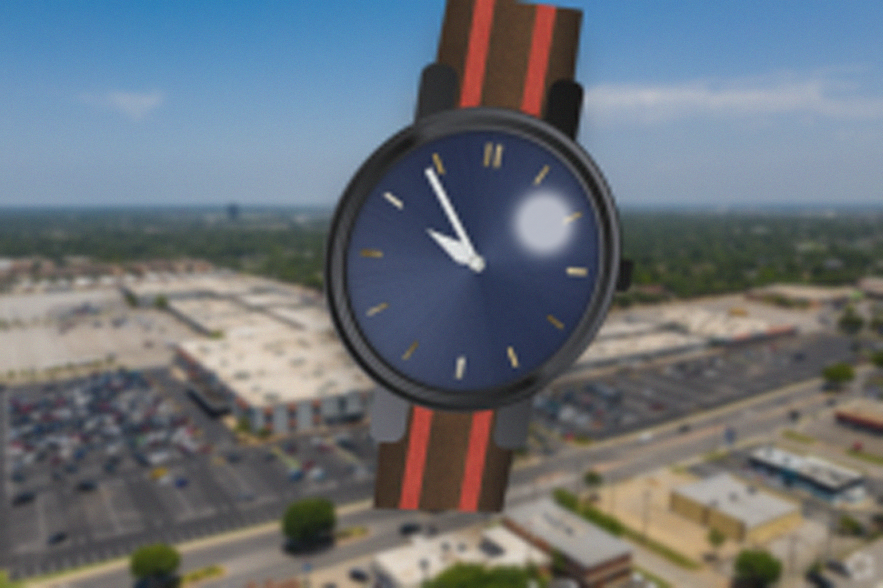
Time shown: {"hour": 9, "minute": 54}
